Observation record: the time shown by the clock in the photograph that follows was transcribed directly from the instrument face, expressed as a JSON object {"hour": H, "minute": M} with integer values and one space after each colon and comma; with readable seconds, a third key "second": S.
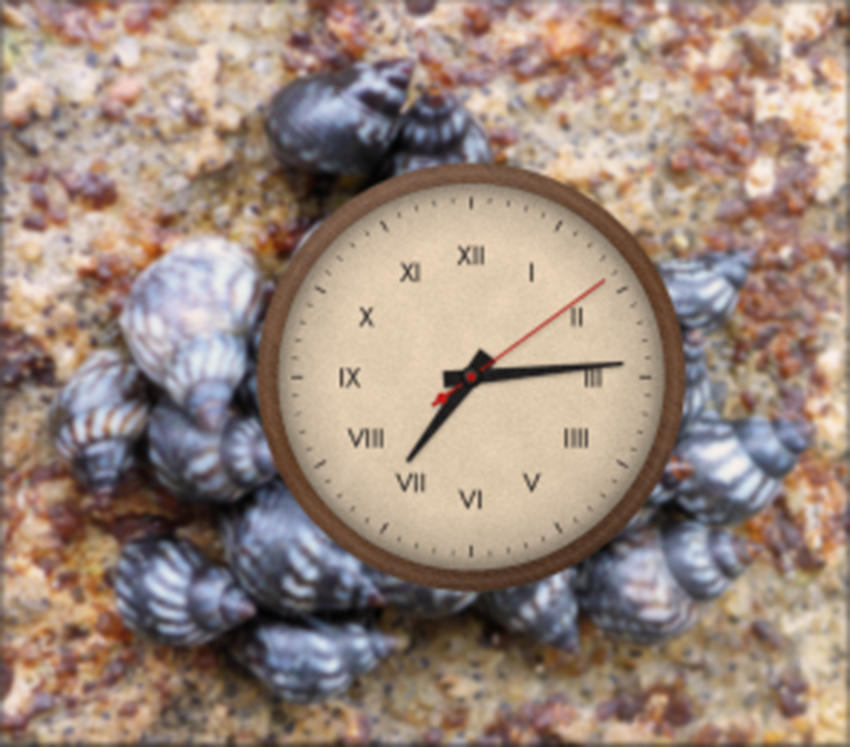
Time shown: {"hour": 7, "minute": 14, "second": 9}
